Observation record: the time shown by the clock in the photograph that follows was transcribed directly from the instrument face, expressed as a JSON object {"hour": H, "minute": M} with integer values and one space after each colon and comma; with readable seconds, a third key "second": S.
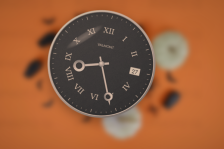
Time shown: {"hour": 8, "minute": 26}
